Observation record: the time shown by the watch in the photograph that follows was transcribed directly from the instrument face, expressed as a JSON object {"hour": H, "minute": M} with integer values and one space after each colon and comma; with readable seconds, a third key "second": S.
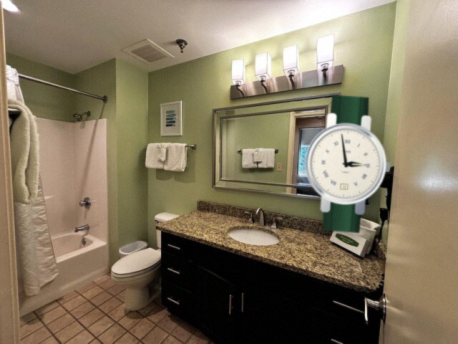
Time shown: {"hour": 2, "minute": 58}
